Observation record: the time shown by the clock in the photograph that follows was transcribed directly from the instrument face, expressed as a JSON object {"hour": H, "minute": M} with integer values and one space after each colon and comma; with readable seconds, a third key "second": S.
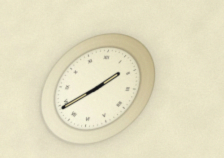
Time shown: {"hour": 1, "minute": 39}
